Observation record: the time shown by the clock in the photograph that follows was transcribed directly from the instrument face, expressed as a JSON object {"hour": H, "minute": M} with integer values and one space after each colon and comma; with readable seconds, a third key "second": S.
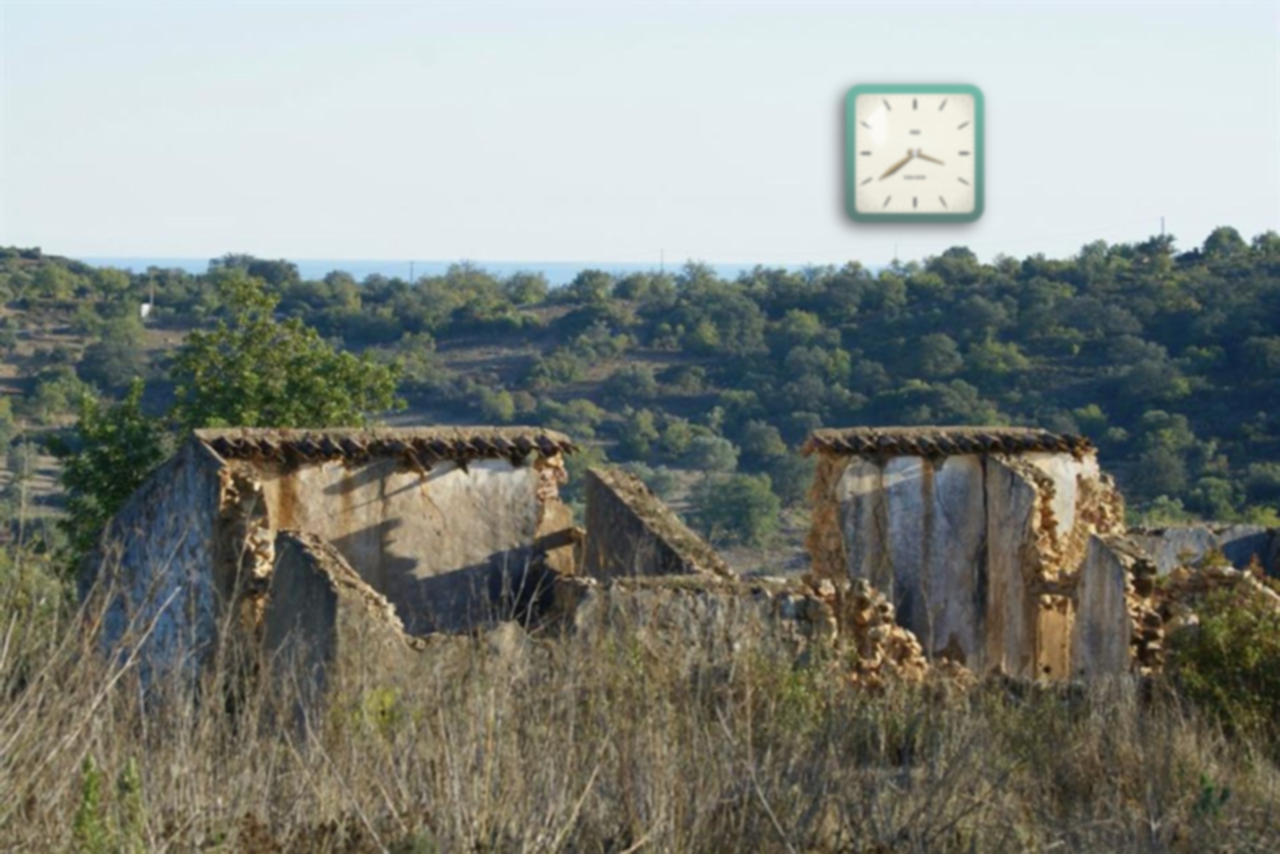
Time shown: {"hour": 3, "minute": 39}
